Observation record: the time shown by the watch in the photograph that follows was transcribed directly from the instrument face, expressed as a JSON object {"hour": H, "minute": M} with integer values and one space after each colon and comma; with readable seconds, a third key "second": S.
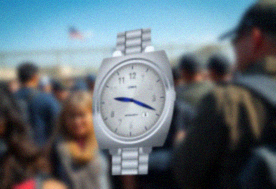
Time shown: {"hour": 9, "minute": 19}
